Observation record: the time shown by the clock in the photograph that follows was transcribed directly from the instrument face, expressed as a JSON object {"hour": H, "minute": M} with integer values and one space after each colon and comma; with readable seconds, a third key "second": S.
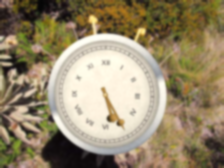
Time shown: {"hour": 5, "minute": 25}
